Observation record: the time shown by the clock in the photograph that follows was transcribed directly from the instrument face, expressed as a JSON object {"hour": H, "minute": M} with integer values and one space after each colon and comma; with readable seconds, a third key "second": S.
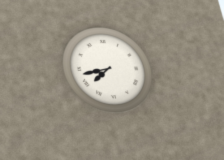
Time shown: {"hour": 7, "minute": 43}
